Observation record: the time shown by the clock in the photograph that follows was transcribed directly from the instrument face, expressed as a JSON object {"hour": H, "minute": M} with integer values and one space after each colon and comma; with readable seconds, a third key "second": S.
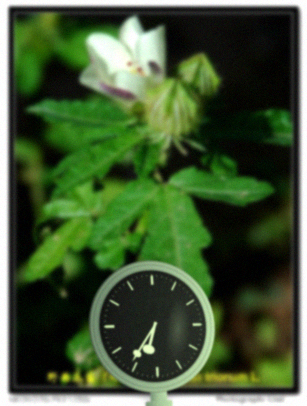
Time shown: {"hour": 6, "minute": 36}
